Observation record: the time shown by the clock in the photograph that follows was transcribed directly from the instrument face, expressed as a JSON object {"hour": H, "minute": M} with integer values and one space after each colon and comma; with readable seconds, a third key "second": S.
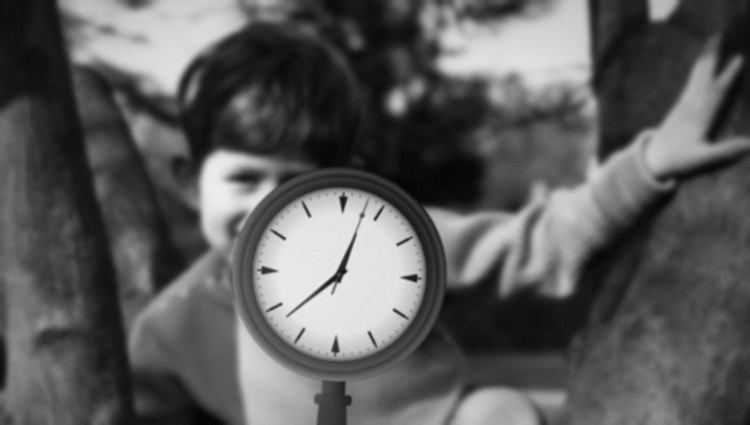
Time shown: {"hour": 12, "minute": 38, "second": 3}
